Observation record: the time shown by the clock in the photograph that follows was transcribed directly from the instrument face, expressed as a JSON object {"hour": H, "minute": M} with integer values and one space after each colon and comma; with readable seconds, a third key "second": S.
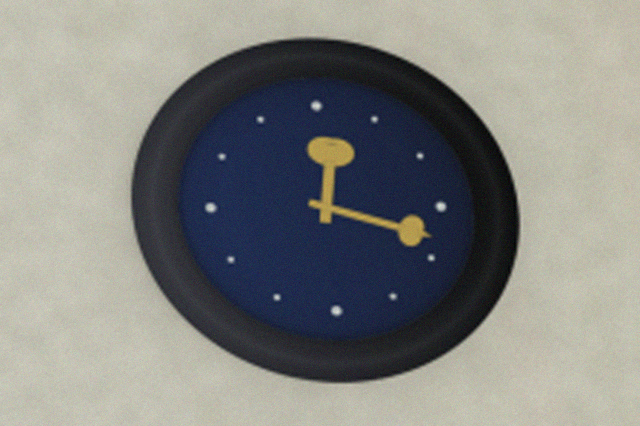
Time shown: {"hour": 12, "minute": 18}
